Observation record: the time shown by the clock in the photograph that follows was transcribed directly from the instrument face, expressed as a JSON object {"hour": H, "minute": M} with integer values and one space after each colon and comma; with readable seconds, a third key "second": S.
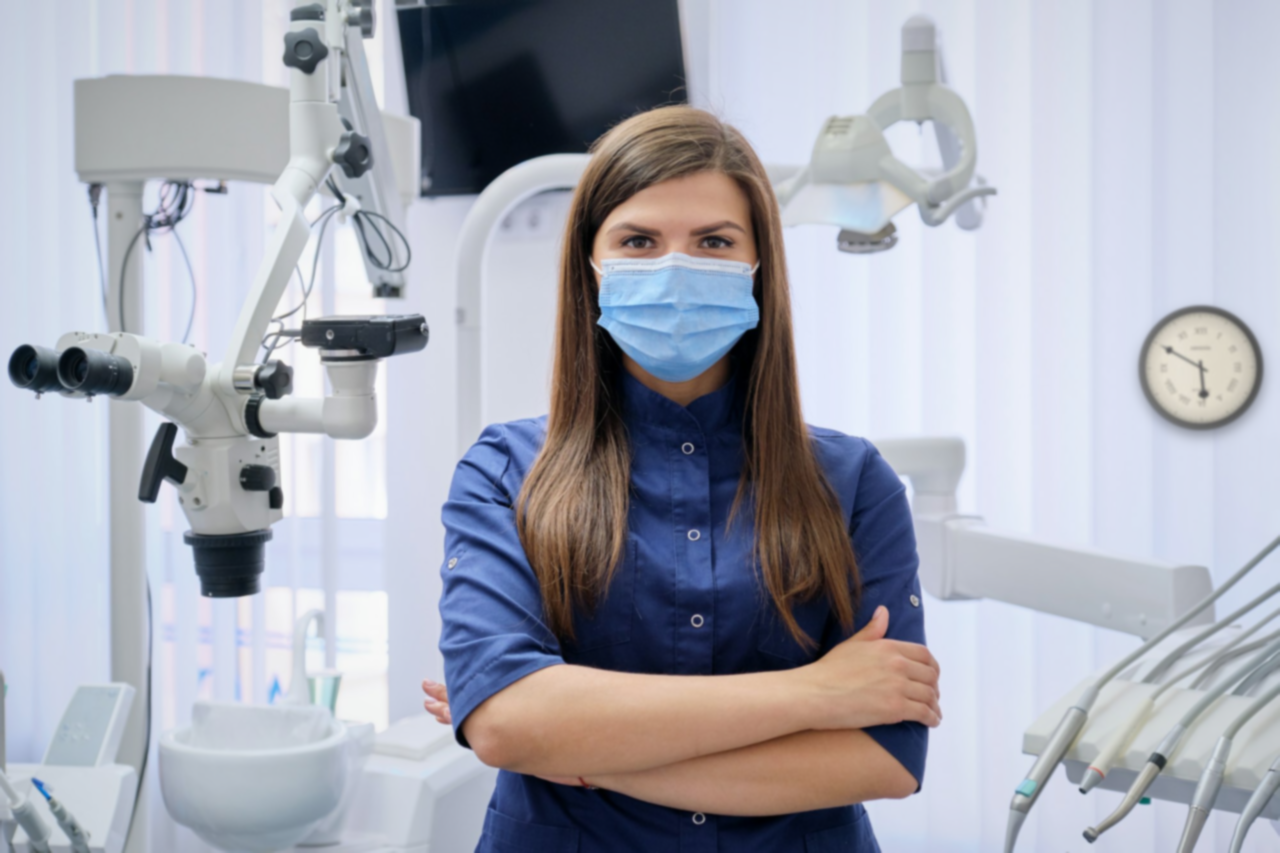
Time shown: {"hour": 5, "minute": 50}
